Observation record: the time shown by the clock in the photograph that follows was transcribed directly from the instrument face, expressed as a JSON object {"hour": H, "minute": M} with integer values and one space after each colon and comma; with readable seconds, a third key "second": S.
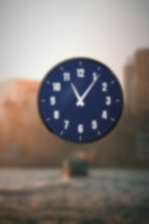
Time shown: {"hour": 11, "minute": 6}
